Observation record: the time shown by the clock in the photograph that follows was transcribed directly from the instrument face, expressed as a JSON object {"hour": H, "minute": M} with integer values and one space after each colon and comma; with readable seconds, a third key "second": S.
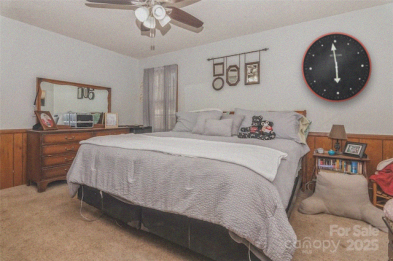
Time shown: {"hour": 5, "minute": 59}
